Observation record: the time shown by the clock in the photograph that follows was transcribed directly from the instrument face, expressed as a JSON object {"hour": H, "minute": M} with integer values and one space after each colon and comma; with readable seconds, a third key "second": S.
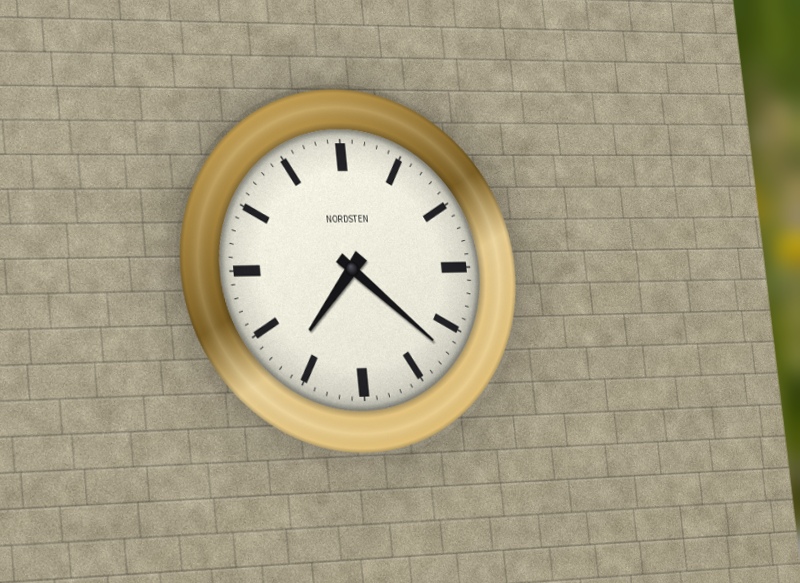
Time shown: {"hour": 7, "minute": 22}
